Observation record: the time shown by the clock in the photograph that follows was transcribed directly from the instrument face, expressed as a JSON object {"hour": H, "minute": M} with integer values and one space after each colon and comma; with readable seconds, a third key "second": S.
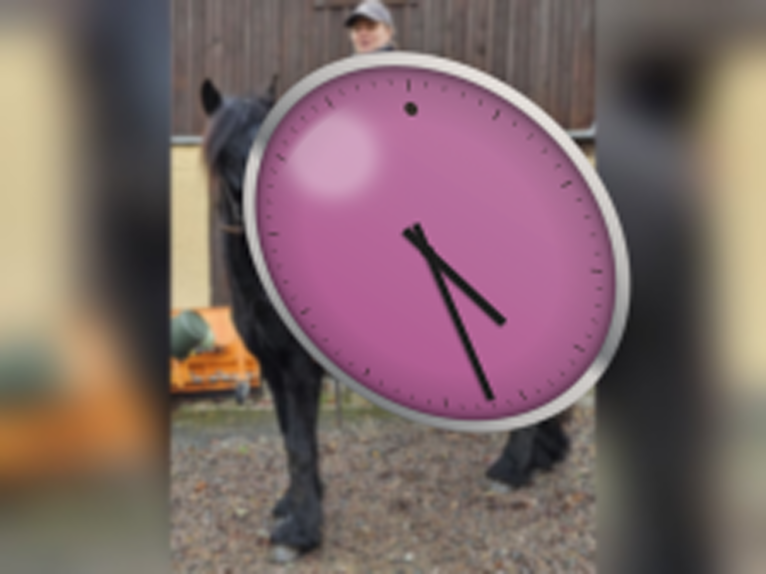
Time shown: {"hour": 4, "minute": 27}
